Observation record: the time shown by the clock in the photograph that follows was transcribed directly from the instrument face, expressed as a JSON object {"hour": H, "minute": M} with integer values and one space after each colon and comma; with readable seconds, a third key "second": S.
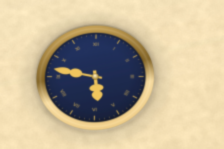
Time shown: {"hour": 5, "minute": 47}
